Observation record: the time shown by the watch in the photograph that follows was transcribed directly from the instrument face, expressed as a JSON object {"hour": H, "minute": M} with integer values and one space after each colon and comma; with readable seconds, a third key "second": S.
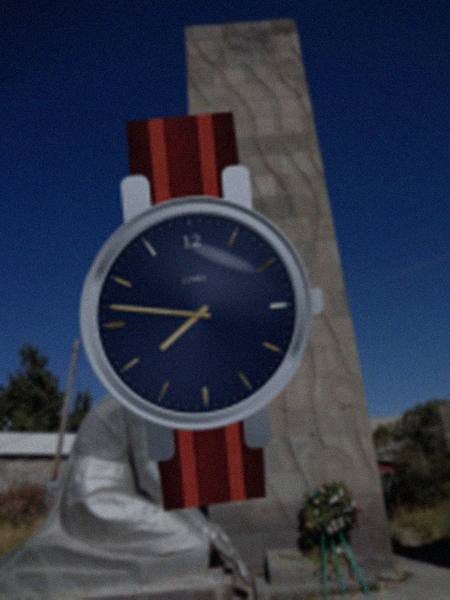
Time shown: {"hour": 7, "minute": 47}
